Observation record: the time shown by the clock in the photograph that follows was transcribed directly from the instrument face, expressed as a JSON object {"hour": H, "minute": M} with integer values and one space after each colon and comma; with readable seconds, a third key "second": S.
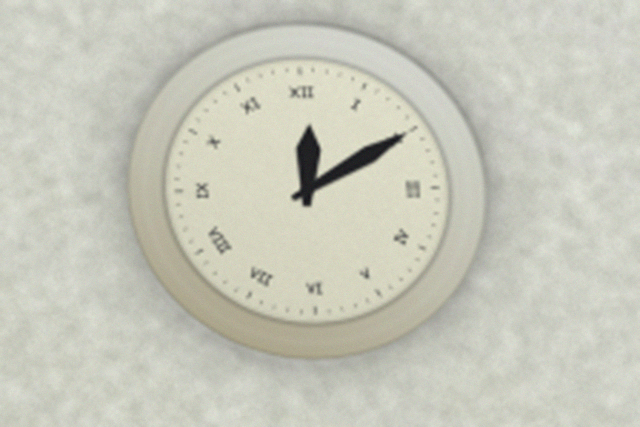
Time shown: {"hour": 12, "minute": 10}
